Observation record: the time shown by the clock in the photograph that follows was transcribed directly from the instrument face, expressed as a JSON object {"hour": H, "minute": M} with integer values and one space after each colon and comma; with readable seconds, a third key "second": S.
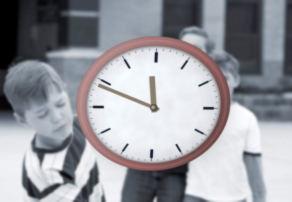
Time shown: {"hour": 11, "minute": 49}
